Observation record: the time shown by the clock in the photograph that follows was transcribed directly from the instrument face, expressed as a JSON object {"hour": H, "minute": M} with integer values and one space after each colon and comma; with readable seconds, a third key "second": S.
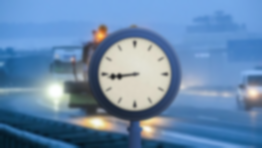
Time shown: {"hour": 8, "minute": 44}
